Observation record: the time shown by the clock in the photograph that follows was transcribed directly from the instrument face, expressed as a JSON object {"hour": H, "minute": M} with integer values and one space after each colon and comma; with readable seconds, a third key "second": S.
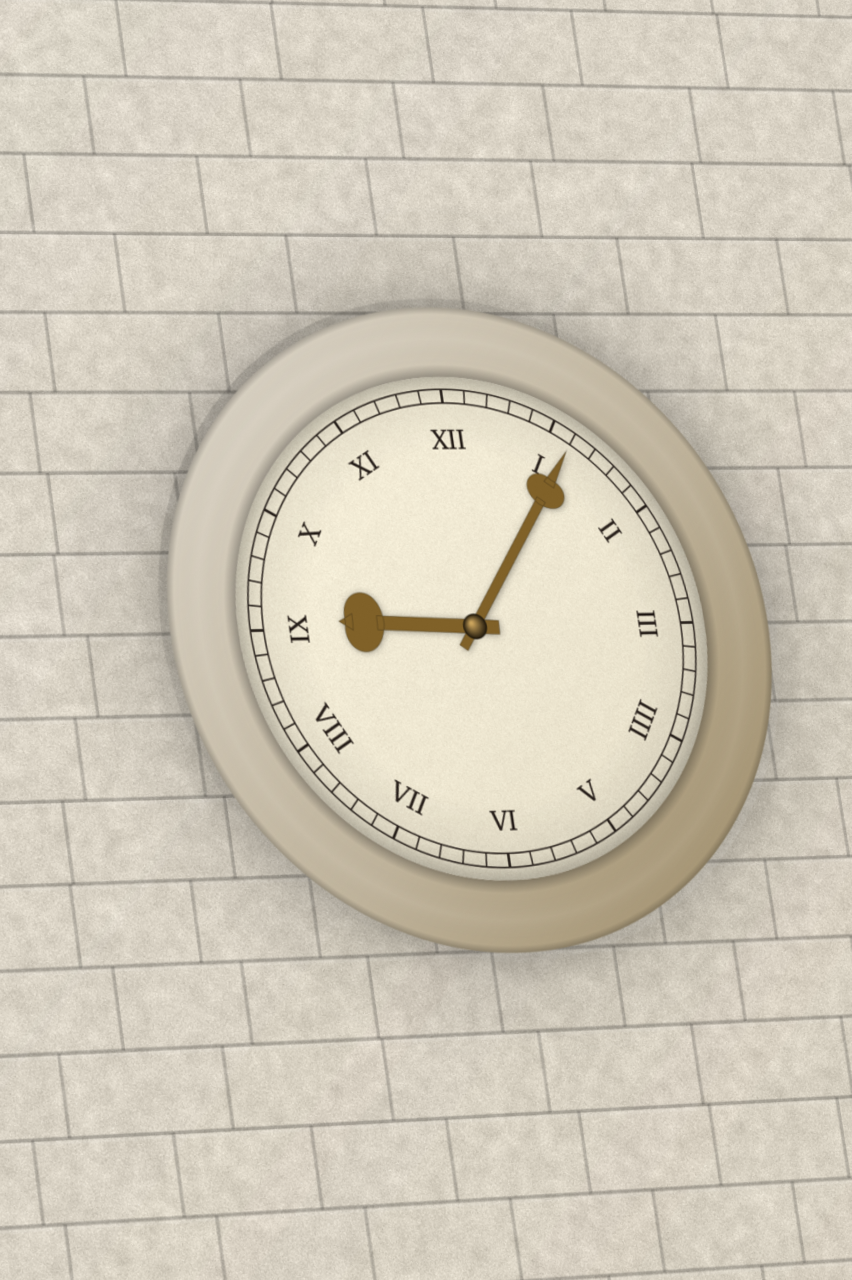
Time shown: {"hour": 9, "minute": 6}
